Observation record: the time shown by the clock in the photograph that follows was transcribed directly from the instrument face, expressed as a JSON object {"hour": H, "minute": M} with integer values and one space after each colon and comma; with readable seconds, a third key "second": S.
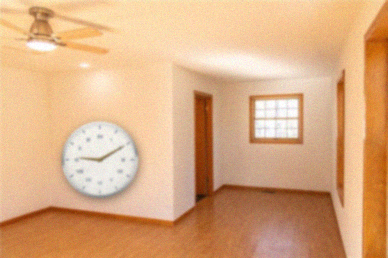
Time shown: {"hour": 9, "minute": 10}
